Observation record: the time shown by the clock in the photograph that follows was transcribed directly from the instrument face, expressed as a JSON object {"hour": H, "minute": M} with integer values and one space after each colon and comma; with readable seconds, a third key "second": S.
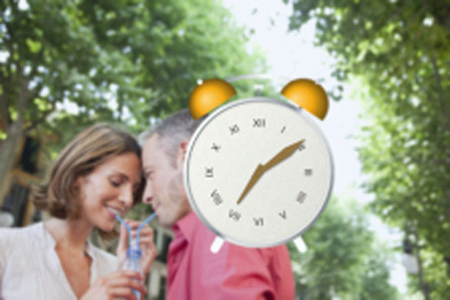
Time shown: {"hour": 7, "minute": 9}
